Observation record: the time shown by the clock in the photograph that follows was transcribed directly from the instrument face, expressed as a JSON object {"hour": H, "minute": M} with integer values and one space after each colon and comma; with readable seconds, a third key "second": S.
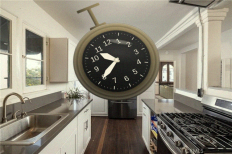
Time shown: {"hour": 10, "minute": 40}
